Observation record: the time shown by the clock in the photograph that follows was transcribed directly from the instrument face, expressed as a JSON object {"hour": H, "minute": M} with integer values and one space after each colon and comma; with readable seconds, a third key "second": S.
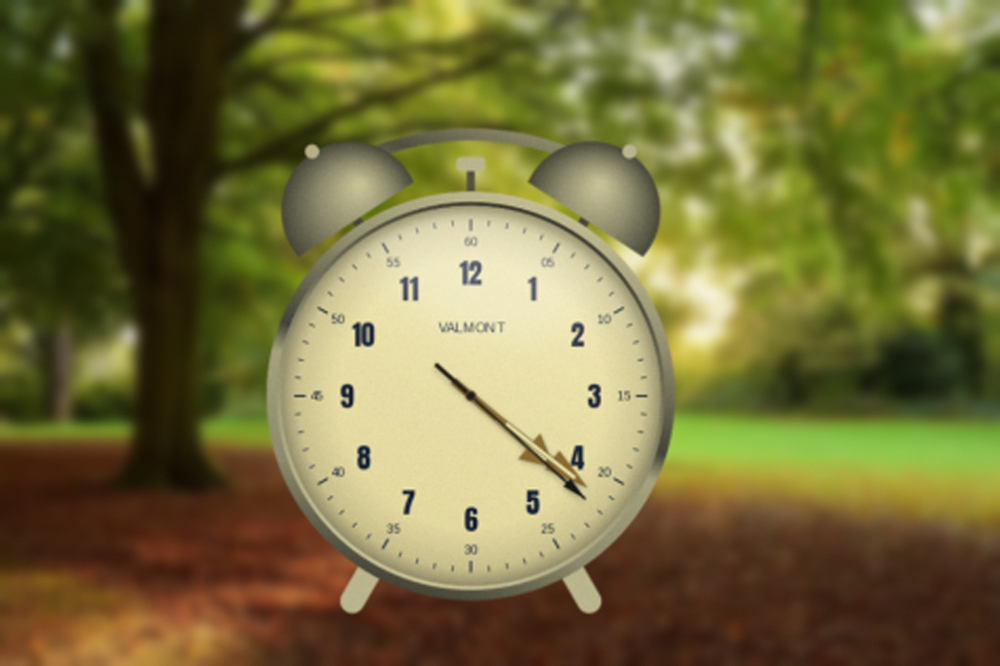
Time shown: {"hour": 4, "minute": 21, "second": 22}
